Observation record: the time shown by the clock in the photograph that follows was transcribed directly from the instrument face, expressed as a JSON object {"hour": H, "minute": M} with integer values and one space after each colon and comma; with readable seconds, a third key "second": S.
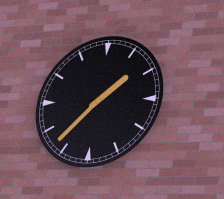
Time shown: {"hour": 1, "minute": 37}
